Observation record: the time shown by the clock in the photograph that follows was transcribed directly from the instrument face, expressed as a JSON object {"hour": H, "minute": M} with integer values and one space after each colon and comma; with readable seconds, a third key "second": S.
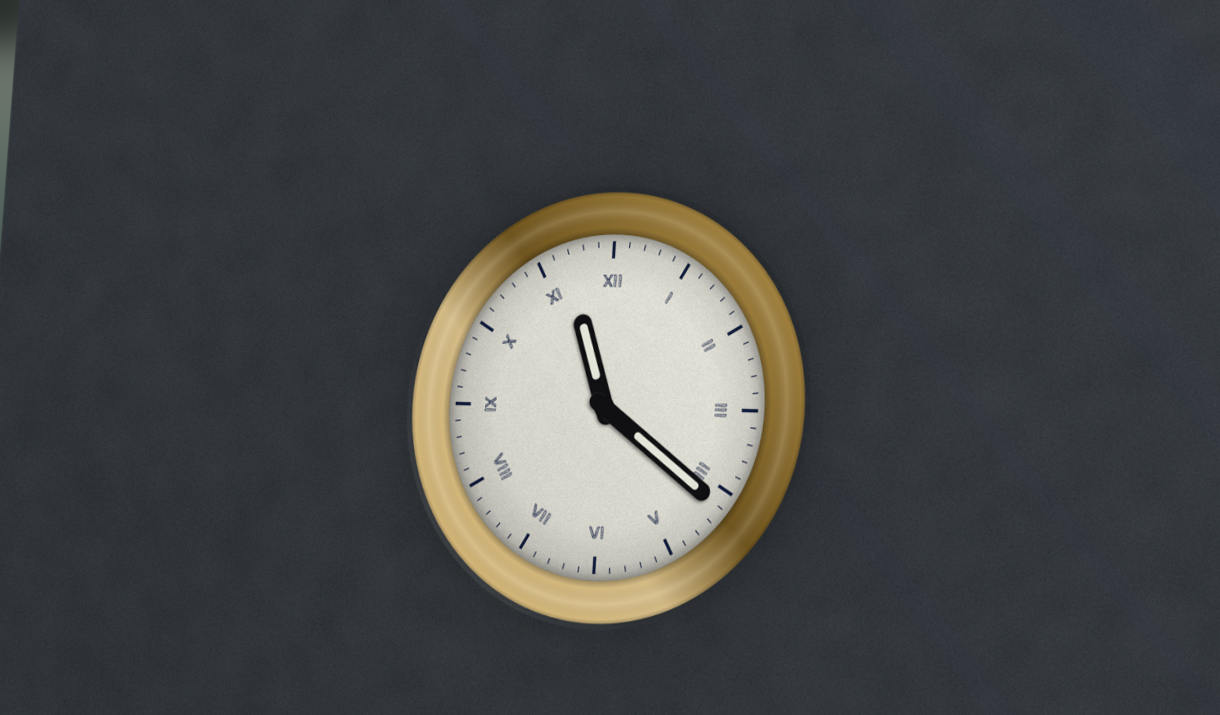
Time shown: {"hour": 11, "minute": 21}
